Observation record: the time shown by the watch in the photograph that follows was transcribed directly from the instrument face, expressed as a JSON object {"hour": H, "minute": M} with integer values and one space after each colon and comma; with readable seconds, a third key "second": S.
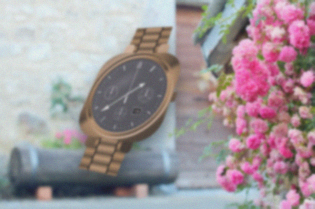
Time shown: {"hour": 1, "minute": 38}
